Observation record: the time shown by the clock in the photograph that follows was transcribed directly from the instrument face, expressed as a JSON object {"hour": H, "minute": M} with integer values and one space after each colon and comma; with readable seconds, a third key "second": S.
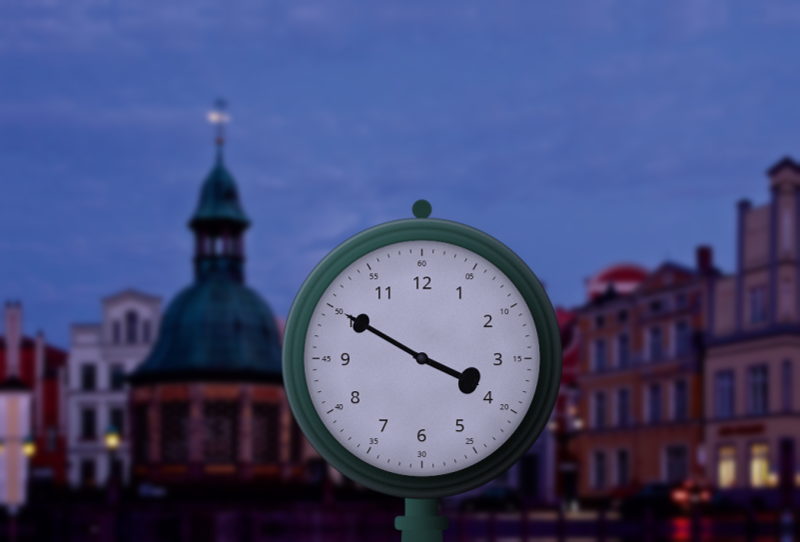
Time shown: {"hour": 3, "minute": 50}
